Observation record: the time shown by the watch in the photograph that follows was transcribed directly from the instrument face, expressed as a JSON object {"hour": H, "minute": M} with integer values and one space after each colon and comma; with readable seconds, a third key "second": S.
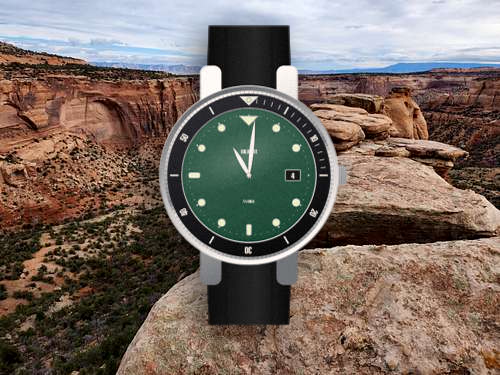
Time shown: {"hour": 11, "minute": 1}
